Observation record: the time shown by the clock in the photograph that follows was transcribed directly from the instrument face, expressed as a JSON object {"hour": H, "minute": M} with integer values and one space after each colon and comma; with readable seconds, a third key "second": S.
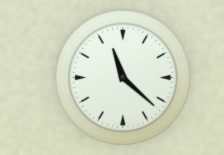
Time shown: {"hour": 11, "minute": 22}
